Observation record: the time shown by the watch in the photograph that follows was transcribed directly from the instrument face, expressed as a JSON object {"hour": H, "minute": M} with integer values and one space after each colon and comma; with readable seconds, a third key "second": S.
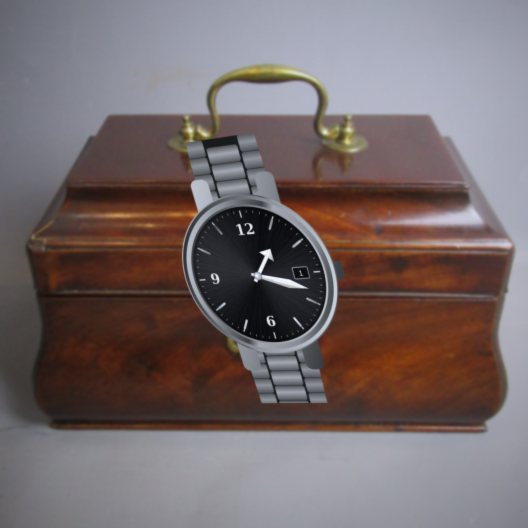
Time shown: {"hour": 1, "minute": 18}
